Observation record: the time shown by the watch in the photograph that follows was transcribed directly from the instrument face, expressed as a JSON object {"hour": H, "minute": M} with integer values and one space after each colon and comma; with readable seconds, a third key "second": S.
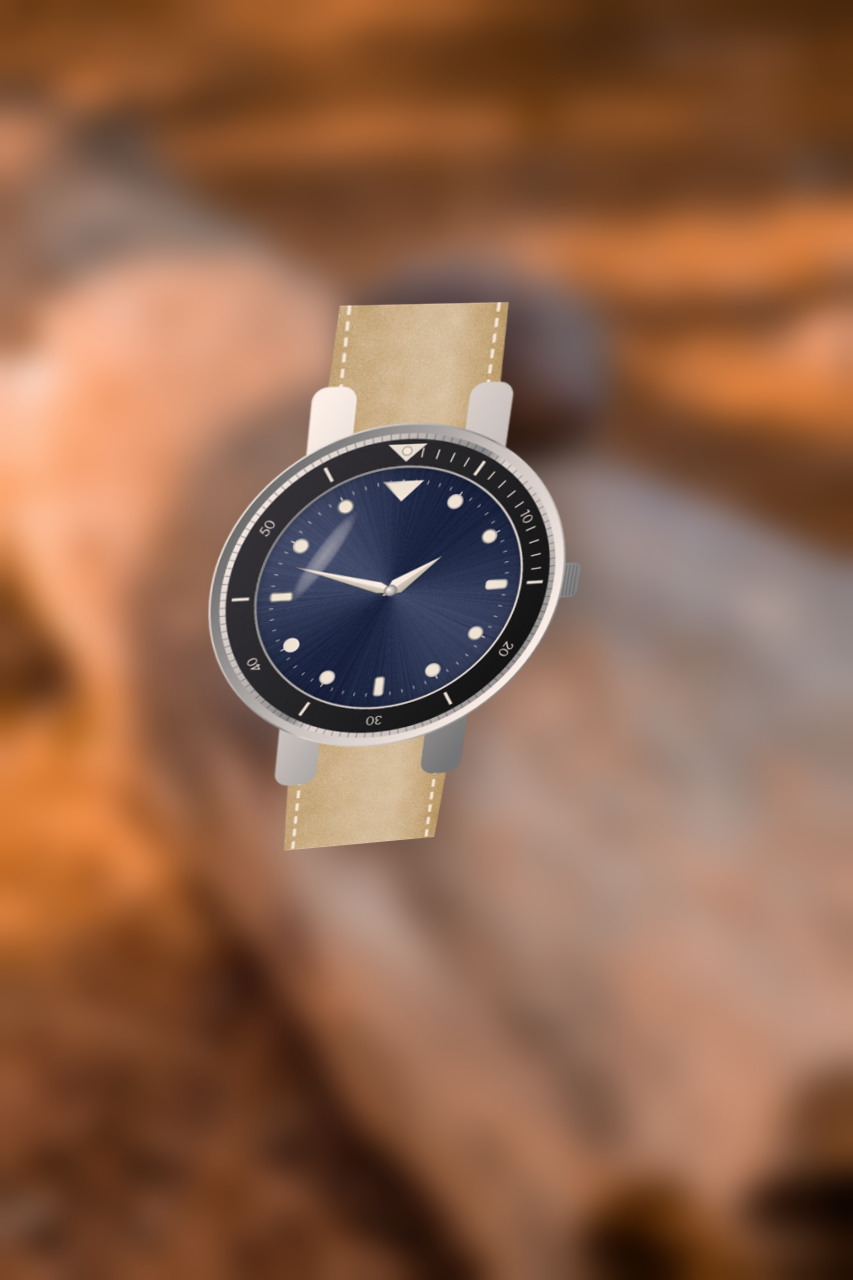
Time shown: {"hour": 1, "minute": 48}
